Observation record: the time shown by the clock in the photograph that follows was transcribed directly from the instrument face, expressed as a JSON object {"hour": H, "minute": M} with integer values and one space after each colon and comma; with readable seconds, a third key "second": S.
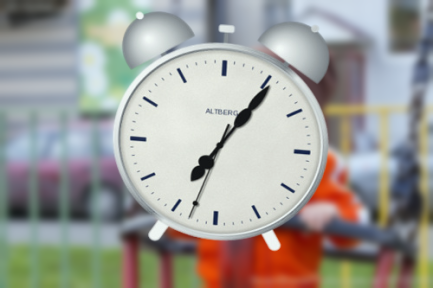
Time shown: {"hour": 7, "minute": 5, "second": 33}
